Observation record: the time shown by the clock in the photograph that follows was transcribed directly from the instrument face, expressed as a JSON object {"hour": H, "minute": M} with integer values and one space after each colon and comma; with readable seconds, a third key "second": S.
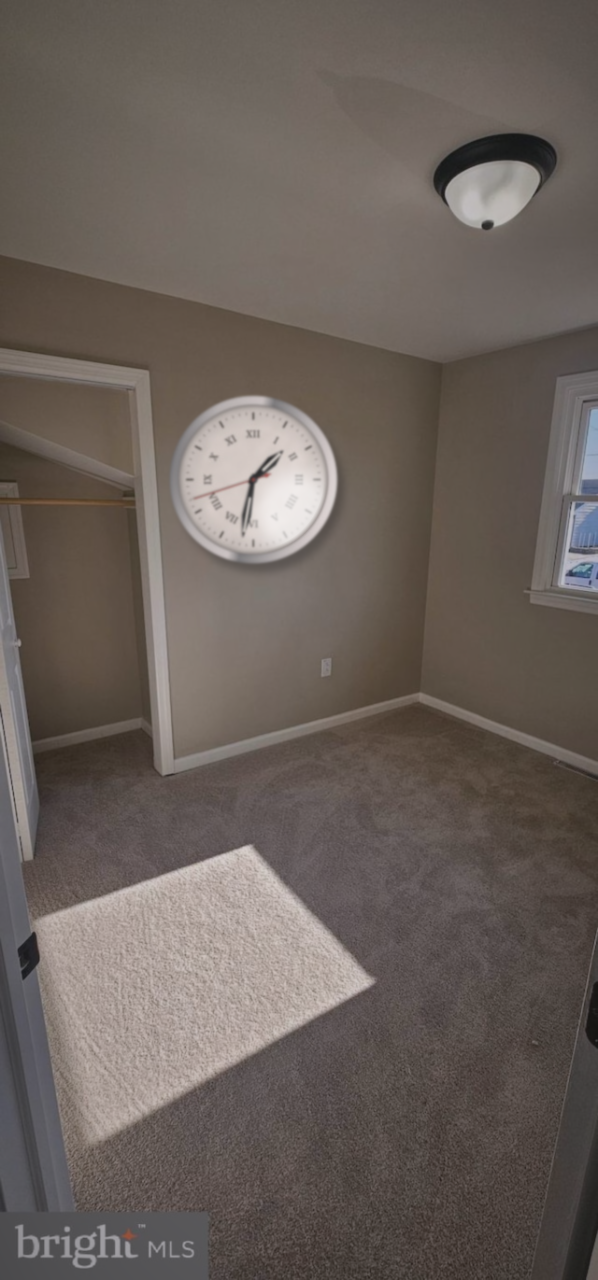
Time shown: {"hour": 1, "minute": 31, "second": 42}
